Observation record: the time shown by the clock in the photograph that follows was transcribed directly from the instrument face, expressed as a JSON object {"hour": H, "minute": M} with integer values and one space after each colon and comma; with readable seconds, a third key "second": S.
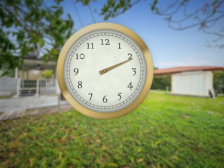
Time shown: {"hour": 2, "minute": 11}
